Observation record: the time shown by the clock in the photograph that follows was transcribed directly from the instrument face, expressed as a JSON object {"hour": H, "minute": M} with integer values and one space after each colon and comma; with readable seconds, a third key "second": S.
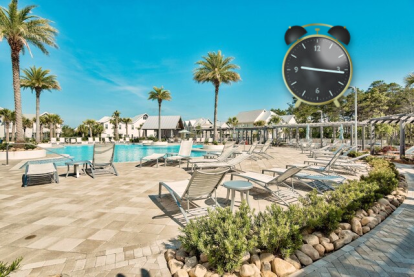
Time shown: {"hour": 9, "minute": 16}
